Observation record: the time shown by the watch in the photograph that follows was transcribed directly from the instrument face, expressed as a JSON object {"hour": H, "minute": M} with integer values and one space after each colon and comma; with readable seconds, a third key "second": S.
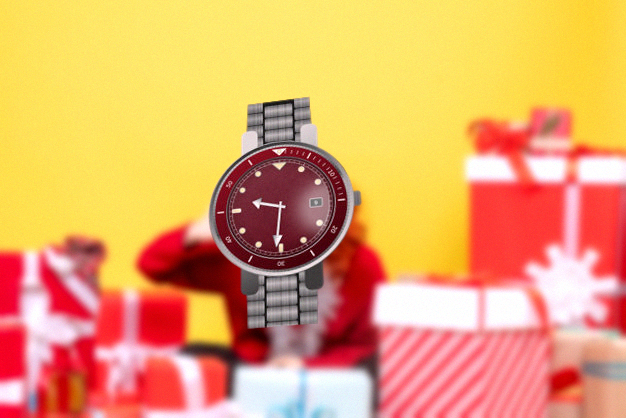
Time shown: {"hour": 9, "minute": 31}
